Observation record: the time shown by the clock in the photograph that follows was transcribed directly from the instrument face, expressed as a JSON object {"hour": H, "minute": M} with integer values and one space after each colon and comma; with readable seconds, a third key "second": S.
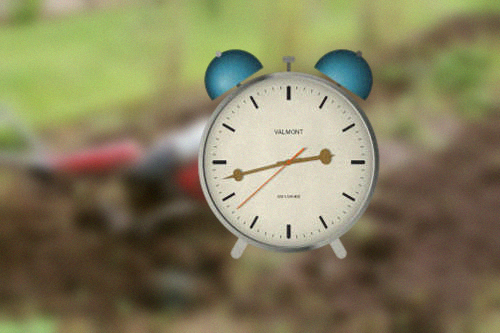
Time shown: {"hour": 2, "minute": 42, "second": 38}
